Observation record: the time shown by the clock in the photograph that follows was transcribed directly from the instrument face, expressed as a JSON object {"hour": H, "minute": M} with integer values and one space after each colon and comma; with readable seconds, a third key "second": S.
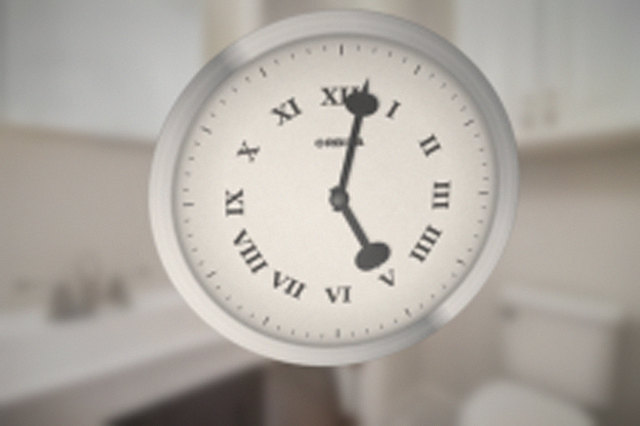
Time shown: {"hour": 5, "minute": 2}
